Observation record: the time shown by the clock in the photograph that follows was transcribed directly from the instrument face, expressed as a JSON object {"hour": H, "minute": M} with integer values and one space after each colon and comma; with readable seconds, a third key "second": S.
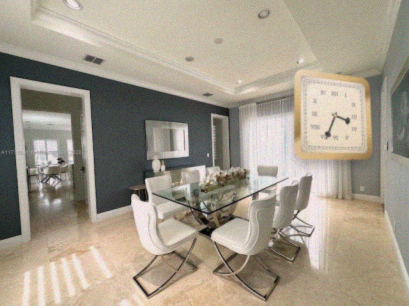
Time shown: {"hour": 3, "minute": 34}
